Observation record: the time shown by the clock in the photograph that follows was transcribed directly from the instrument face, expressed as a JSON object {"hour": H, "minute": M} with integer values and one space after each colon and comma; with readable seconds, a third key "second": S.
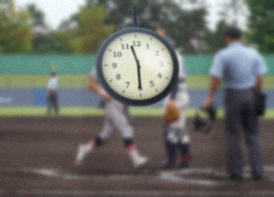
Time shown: {"hour": 11, "minute": 30}
